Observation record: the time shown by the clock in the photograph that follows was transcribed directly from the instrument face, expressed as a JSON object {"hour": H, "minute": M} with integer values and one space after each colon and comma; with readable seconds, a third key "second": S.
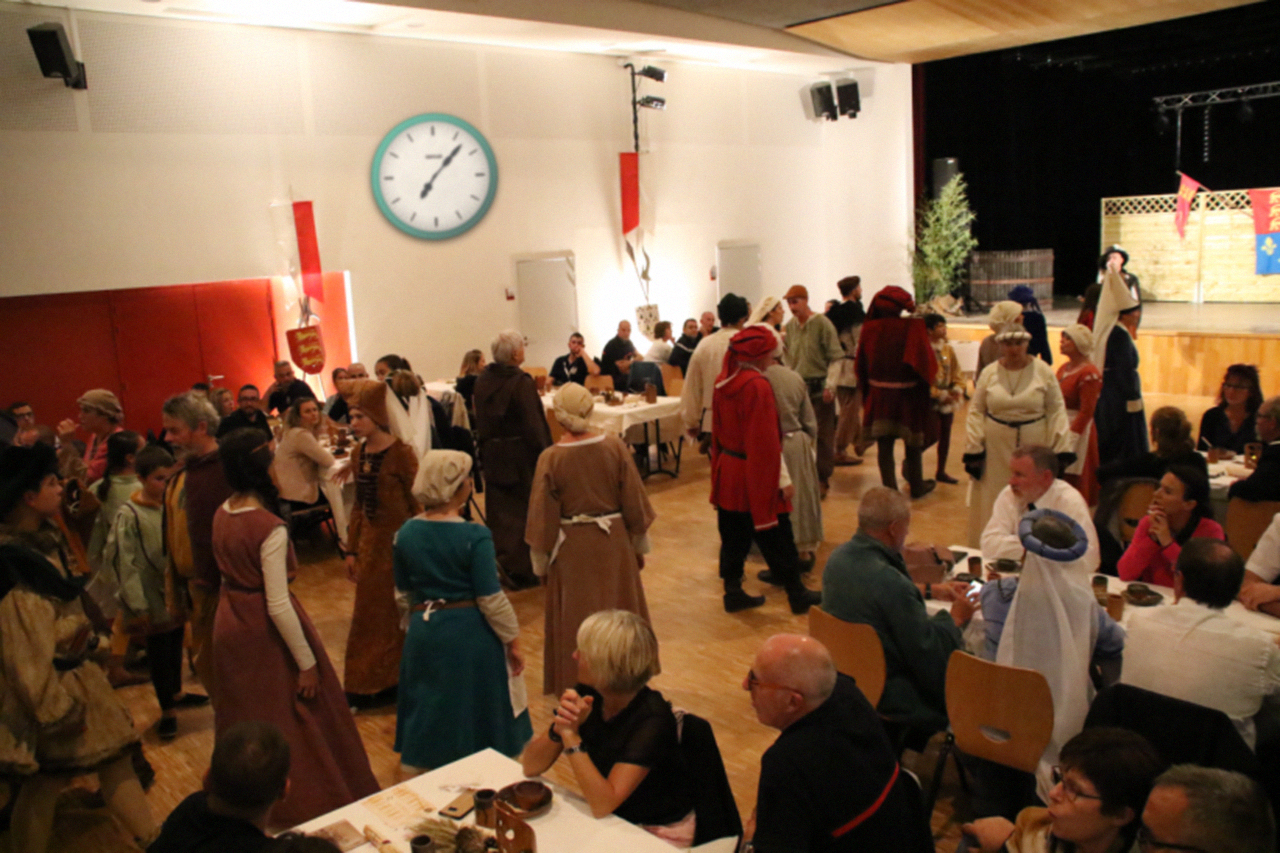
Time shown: {"hour": 7, "minute": 7}
